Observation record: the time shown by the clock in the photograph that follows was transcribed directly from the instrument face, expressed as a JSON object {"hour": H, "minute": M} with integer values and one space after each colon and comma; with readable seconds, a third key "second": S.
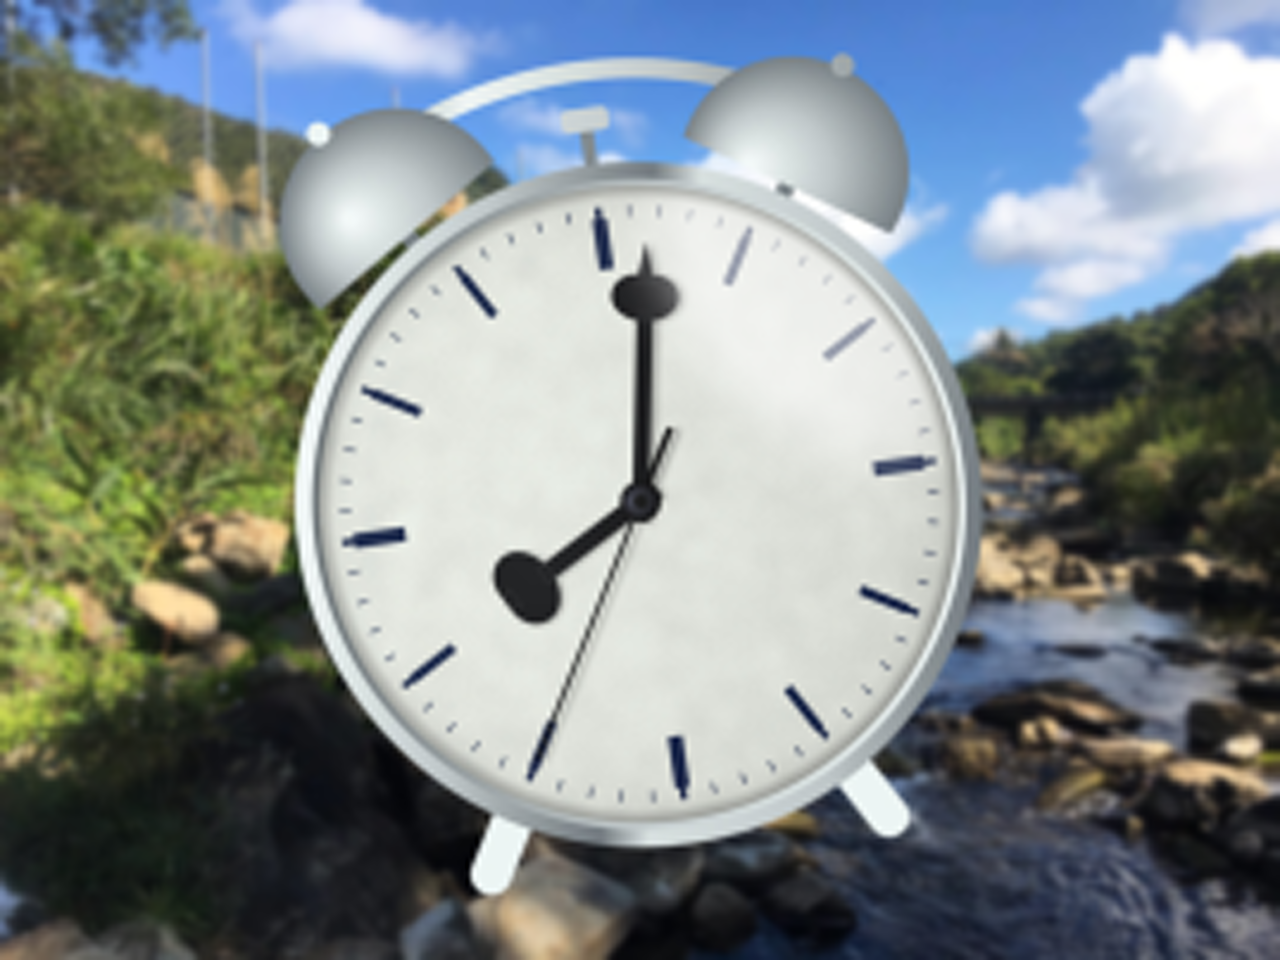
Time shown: {"hour": 8, "minute": 1, "second": 35}
